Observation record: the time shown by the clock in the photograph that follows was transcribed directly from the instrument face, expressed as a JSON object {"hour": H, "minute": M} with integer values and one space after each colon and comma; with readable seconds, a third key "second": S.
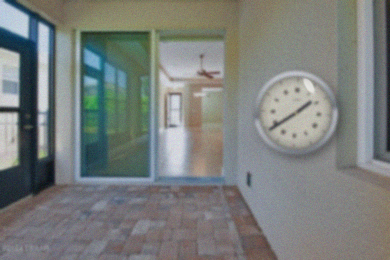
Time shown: {"hour": 1, "minute": 39}
